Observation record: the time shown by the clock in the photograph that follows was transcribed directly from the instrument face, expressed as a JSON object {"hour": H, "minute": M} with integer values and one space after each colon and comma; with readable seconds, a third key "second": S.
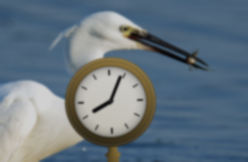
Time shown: {"hour": 8, "minute": 4}
